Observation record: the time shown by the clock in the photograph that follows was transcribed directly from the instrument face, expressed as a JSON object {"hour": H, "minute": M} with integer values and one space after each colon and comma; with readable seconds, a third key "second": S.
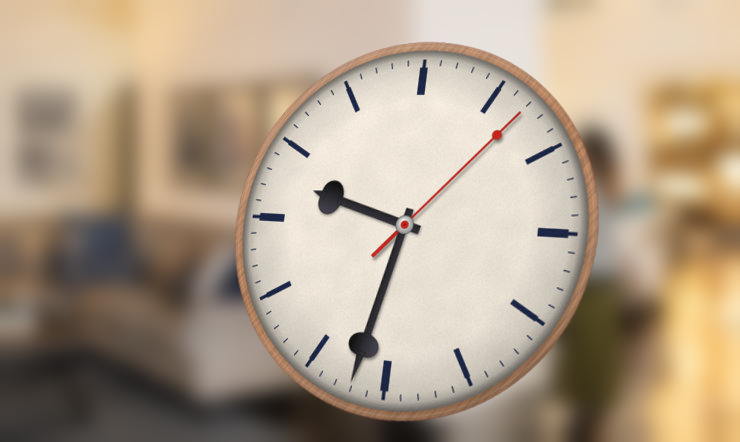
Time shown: {"hour": 9, "minute": 32, "second": 7}
